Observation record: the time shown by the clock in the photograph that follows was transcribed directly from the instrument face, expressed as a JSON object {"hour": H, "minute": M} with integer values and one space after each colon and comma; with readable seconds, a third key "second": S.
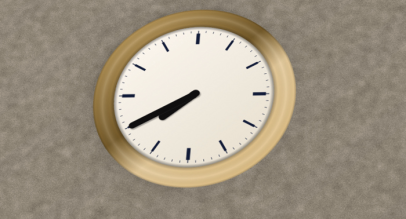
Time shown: {"hour": 7, "minute": 40}
